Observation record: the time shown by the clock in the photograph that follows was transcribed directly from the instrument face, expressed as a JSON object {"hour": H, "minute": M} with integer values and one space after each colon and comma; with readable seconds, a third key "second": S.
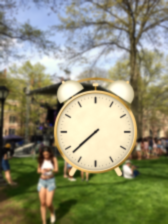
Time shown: {"hour": 7, "minute": 38}
